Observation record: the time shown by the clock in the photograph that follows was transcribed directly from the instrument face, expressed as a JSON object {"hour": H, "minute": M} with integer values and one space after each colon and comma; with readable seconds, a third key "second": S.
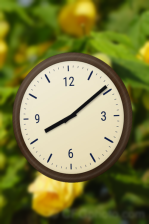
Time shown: {"hour": 8, "minute": 9}
